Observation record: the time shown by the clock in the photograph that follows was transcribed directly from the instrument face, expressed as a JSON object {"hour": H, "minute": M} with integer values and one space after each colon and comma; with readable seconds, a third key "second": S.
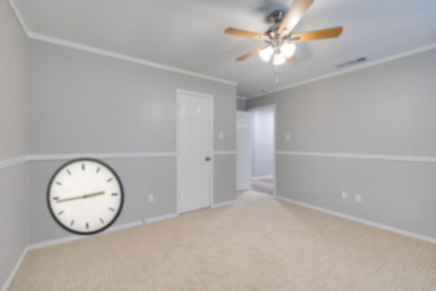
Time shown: {"hour": 2, "minute": 44}
